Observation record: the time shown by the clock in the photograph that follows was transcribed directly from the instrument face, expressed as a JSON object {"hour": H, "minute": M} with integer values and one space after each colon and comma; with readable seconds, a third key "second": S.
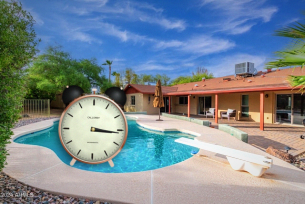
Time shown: {"hour": 3, "minute": 16}
